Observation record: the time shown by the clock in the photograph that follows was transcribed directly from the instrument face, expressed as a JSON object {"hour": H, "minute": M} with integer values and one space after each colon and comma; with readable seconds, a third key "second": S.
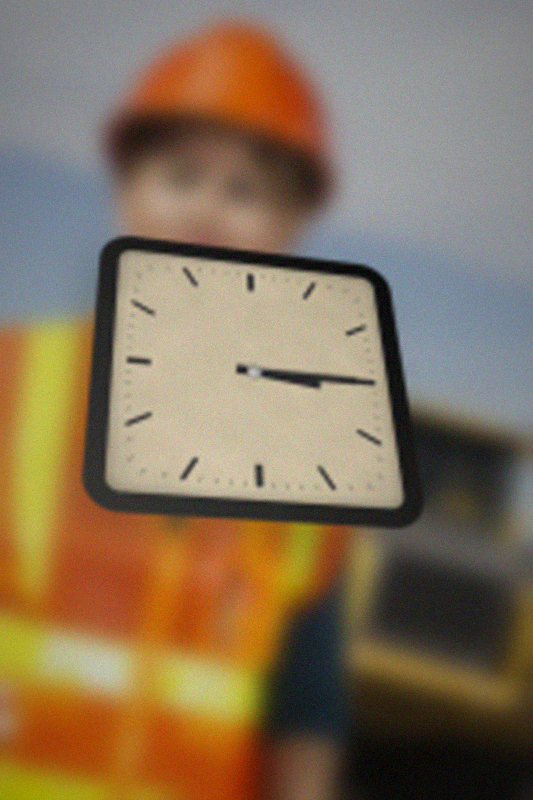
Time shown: {"hour": 3, "minute": 15}
